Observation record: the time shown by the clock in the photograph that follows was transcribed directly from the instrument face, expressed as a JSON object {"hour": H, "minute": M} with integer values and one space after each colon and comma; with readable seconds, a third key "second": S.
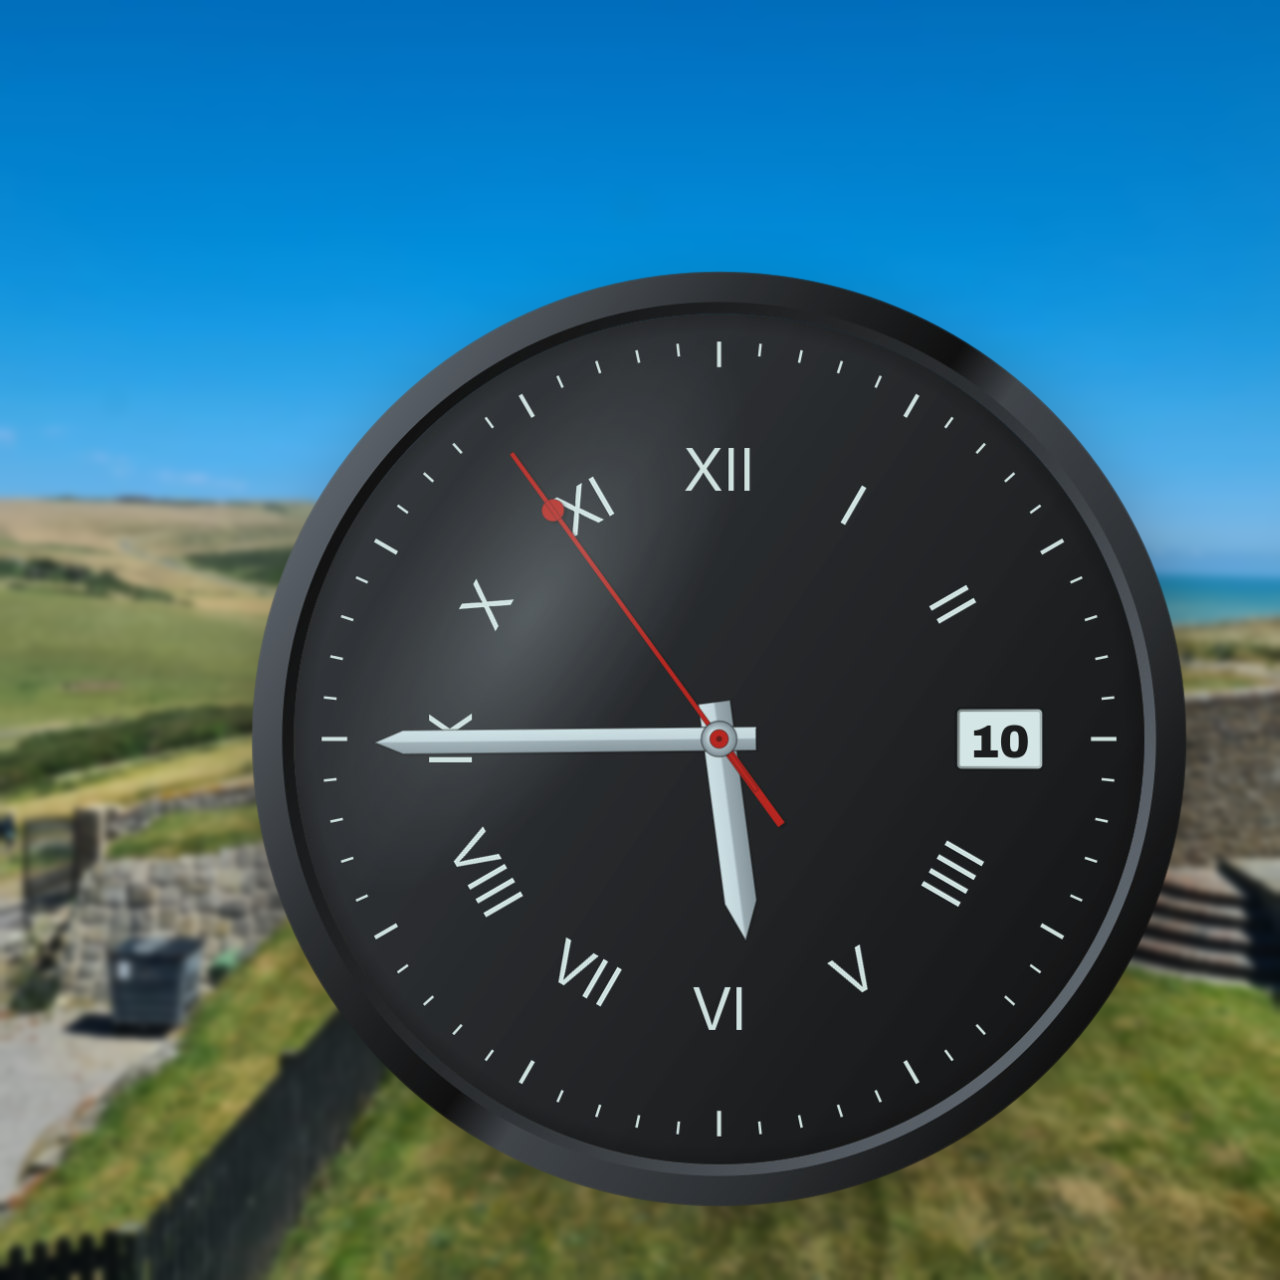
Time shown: {"hour": 5, "minute": 44, "second": 54}
